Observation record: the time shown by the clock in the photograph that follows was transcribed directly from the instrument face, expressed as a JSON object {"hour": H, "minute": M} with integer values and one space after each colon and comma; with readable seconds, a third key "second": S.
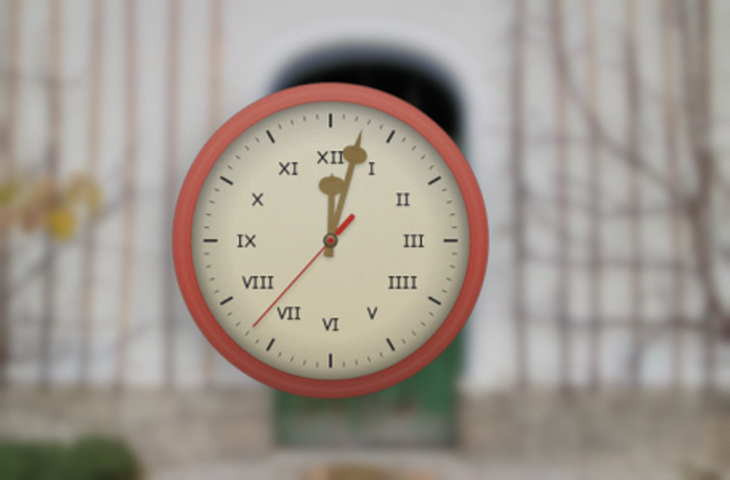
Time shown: {"hour": 12, "minute": 2, "second": 37}
